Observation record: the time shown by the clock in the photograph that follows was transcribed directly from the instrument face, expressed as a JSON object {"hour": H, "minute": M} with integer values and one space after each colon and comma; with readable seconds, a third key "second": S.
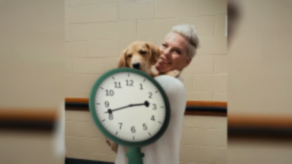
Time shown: {"hour": 2, "minute": 42}
